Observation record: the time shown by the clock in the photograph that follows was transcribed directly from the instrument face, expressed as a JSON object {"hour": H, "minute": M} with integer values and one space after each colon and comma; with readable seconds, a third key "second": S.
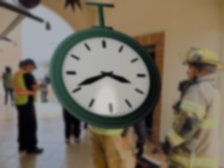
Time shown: {"hour": 3, "minute": 41}
